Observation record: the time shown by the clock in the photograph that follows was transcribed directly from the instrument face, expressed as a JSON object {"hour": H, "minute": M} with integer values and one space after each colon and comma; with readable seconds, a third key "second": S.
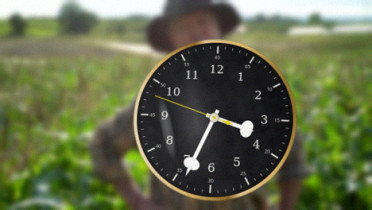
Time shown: {"hour": 3, "minute": 33, "second": 48}
